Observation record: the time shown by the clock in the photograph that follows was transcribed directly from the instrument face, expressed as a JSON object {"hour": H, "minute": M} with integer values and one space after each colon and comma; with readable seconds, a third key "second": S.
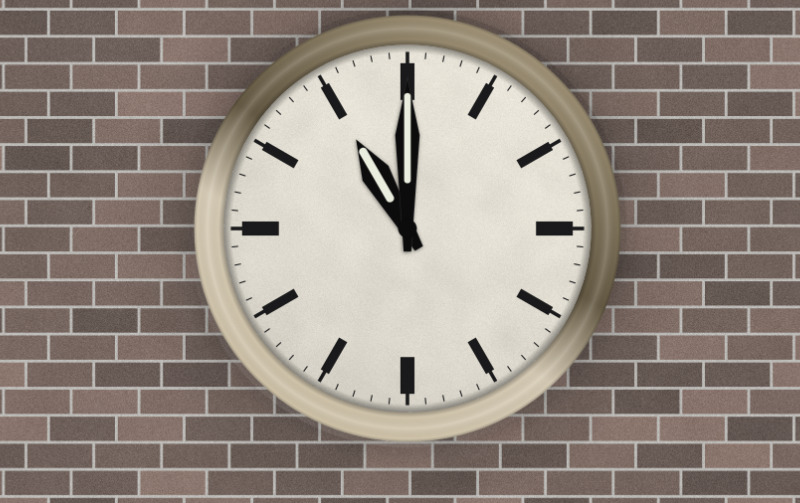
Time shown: {"hour": 11, "minute": 0}
